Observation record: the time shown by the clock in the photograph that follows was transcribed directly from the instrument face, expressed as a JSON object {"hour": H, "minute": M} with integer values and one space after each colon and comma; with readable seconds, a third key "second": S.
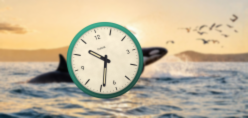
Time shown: {"hour": 10, "minute": 34}
